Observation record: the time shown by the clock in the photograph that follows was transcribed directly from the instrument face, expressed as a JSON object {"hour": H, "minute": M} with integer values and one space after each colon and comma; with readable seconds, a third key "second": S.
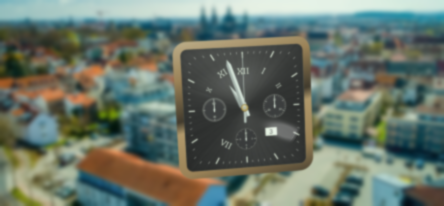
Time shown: {"hour": 10, "minute": 57}
